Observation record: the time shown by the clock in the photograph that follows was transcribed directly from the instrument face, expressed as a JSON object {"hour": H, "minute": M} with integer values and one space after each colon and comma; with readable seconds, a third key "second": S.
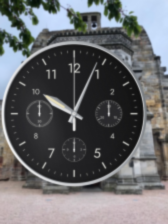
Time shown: {"hour": 10, "minute": 4}
